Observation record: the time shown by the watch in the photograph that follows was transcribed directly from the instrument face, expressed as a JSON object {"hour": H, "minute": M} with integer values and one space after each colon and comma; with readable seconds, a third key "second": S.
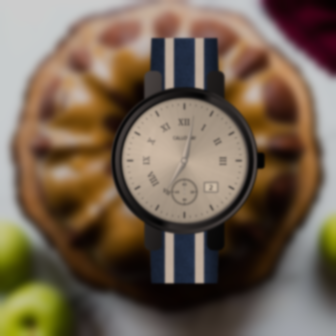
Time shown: {"hour": 7, "minute": 2}
